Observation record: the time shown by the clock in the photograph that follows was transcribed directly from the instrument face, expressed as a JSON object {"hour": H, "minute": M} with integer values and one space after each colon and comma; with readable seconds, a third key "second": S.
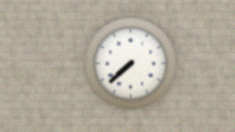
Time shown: {"hour": 7, "minute": 38}
